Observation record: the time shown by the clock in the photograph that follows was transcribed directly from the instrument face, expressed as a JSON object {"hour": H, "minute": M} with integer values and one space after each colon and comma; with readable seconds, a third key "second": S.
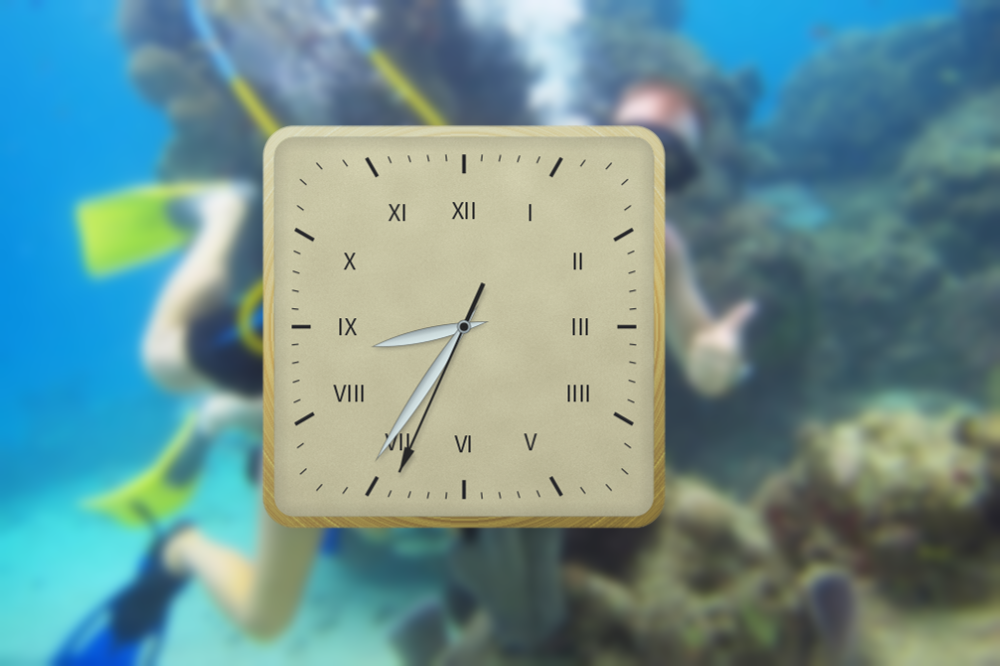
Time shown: {"hour": 8, "minute": 35, "second": 34}
